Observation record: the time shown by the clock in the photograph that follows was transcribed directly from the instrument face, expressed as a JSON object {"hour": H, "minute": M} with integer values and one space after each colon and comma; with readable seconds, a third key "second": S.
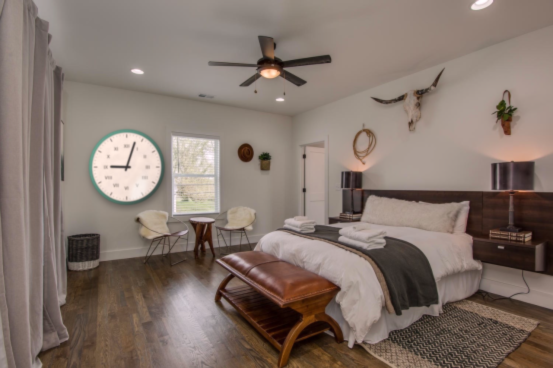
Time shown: {"hour": 9, "minute": 3}
